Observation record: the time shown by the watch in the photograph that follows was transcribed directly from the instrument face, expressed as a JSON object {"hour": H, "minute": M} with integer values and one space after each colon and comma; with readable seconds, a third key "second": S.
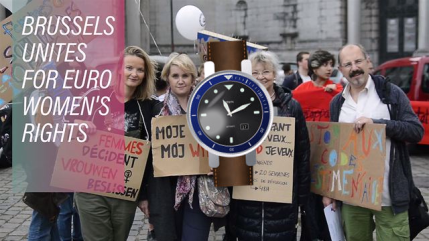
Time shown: {"hour": 11, "minute": 11}
